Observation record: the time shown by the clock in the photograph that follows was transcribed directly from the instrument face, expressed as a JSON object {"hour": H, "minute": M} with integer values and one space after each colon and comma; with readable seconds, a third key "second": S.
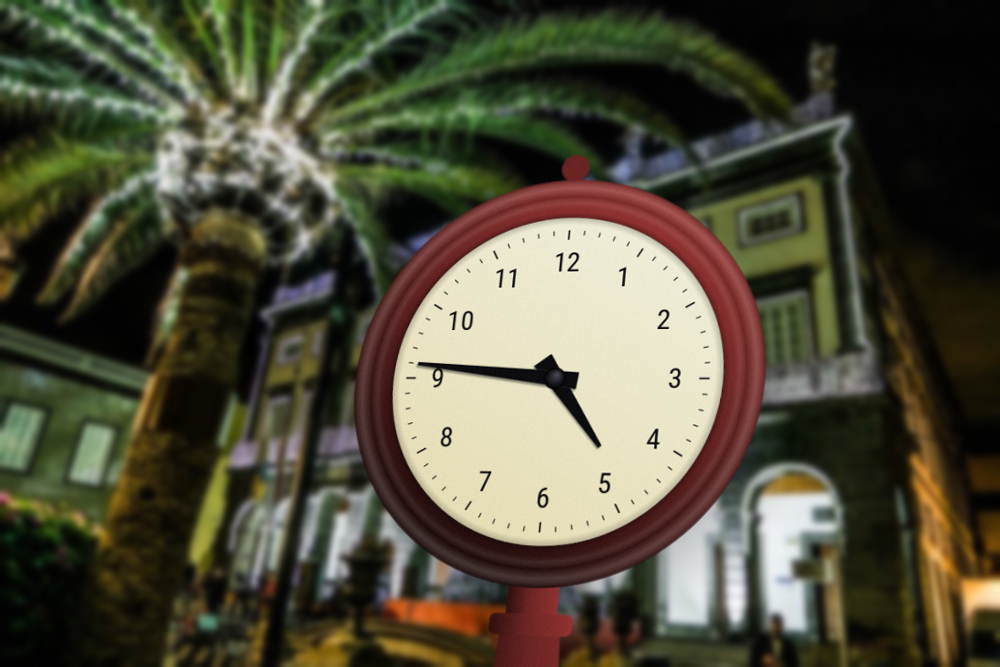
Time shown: {"hour": 4, "minute": 46}
